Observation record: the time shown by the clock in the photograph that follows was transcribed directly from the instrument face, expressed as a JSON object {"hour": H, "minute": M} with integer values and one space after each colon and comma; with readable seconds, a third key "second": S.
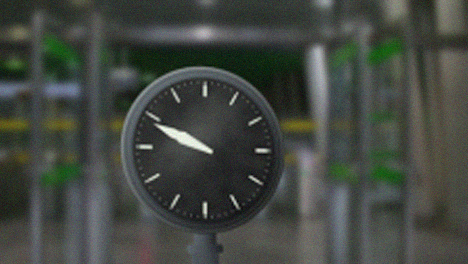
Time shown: {"hour": 9, "minute": 49}
